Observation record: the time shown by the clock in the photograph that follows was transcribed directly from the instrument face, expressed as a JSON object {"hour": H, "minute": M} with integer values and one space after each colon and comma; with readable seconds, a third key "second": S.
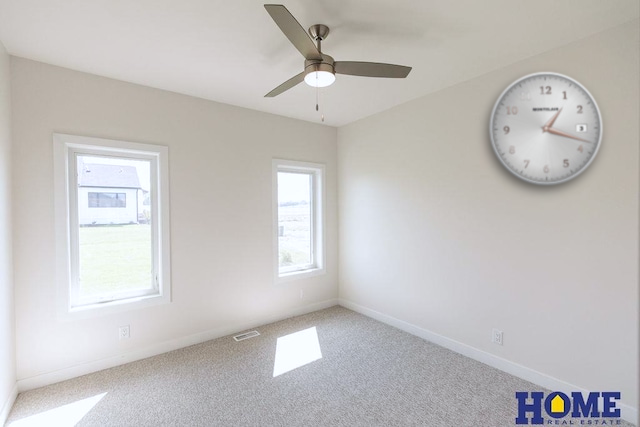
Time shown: {"hour": 1, "minute": 18}
